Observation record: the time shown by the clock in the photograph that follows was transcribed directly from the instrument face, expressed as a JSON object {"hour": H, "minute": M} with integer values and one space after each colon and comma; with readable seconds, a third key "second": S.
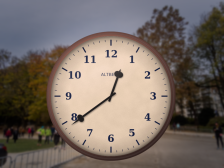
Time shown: {"hour": 12, "minute": 39}
